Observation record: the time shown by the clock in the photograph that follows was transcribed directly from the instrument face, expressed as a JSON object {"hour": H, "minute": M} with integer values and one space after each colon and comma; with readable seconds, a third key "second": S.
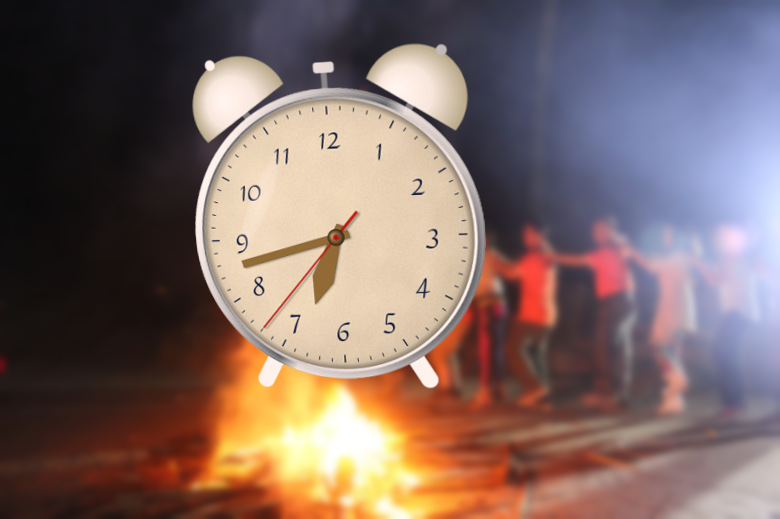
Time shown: {"hour": 6, "minute": 42, "second": 37}
